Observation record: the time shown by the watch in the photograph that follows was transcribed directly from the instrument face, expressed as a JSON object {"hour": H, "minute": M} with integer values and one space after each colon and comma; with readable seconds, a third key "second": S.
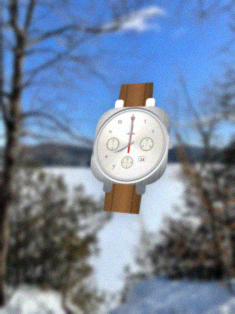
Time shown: {"hour": 8, "minute": 0}
